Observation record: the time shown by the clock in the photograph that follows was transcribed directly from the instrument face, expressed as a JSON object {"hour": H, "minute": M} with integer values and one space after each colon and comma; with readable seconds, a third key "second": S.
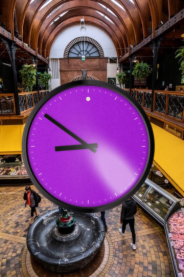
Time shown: {"hour": 8, "minute": 51}
